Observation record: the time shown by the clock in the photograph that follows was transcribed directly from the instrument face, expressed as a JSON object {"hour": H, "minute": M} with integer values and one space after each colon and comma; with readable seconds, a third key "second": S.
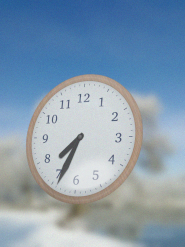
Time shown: {"hour": 7, "minute": 34}
